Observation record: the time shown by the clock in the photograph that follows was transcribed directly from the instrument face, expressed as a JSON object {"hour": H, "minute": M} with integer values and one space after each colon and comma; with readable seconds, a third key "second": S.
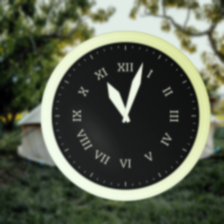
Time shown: {"hour": 11, "minute": 3}
